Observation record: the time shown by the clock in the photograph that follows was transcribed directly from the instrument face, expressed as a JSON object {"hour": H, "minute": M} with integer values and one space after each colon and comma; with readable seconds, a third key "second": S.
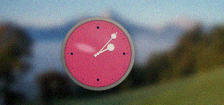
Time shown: {"hour": 2, "minute": 7}
